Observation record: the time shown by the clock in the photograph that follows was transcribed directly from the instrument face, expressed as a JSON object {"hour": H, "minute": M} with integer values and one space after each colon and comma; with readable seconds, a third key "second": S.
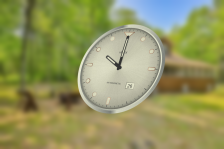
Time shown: {"hour": 10, "minute": 0}
